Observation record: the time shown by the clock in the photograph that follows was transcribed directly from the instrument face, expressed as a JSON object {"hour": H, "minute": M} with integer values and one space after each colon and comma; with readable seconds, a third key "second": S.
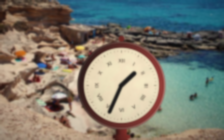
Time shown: {"hour": 1, "minute": 34}
